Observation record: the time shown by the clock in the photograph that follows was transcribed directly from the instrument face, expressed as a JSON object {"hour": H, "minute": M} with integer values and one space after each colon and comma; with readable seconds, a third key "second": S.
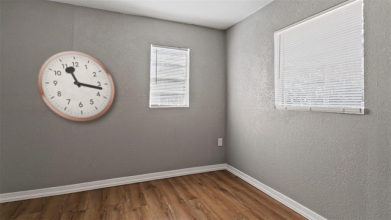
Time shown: {"hour": 11, "minute": 17}
